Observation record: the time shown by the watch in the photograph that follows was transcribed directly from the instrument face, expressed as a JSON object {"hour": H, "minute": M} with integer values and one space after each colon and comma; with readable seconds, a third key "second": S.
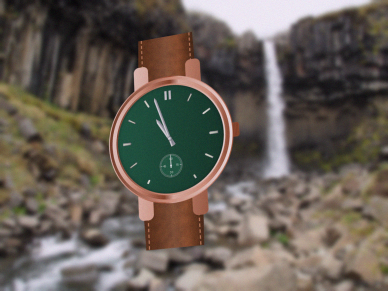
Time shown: {"hour": 10, "minute": 57}
